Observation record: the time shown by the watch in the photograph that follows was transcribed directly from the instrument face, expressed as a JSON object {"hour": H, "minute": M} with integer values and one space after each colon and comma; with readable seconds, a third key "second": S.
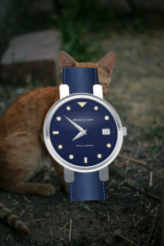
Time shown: {"hour": 7, "minute": 52}
